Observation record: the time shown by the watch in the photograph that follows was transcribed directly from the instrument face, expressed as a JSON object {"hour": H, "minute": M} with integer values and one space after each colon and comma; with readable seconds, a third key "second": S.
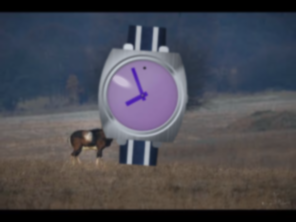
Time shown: {"hour": 7, "minute": 56}
